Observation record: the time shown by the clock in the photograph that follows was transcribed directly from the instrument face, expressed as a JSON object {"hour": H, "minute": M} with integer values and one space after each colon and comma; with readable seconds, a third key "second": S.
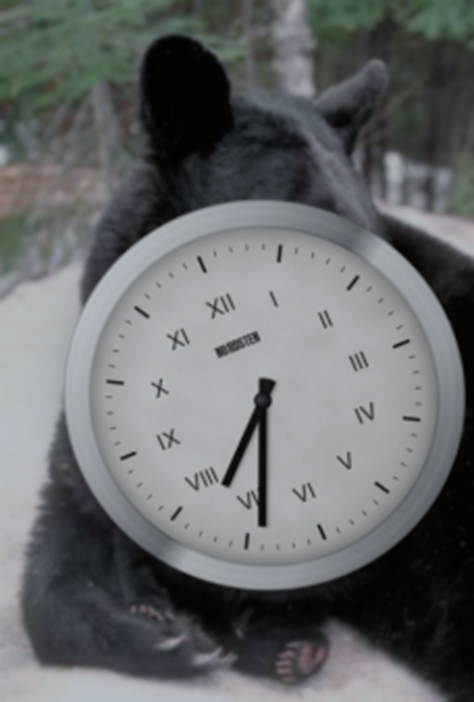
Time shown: {"hour": 7, "minute": 34}
